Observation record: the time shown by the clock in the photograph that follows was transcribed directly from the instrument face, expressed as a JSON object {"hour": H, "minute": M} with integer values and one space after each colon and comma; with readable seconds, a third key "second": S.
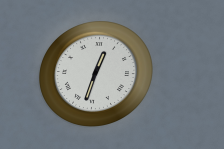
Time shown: {"hour": 12, "minute": 32}
